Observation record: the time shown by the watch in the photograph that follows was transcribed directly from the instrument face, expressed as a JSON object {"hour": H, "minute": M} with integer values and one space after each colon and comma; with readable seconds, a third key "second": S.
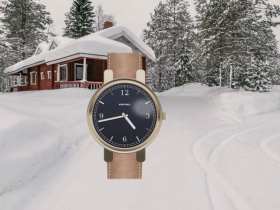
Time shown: {"hour": 4, "minute": 43}
